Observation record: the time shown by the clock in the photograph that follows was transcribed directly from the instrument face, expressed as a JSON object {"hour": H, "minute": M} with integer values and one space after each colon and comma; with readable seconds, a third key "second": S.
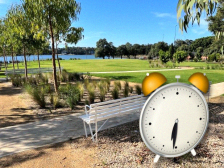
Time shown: {"hour": 6, "minute": 31}
